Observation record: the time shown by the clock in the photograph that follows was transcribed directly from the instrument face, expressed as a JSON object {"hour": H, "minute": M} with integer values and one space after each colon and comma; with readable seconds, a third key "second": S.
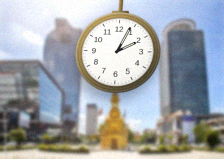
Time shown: {"hour": 2, "minute": 4}
